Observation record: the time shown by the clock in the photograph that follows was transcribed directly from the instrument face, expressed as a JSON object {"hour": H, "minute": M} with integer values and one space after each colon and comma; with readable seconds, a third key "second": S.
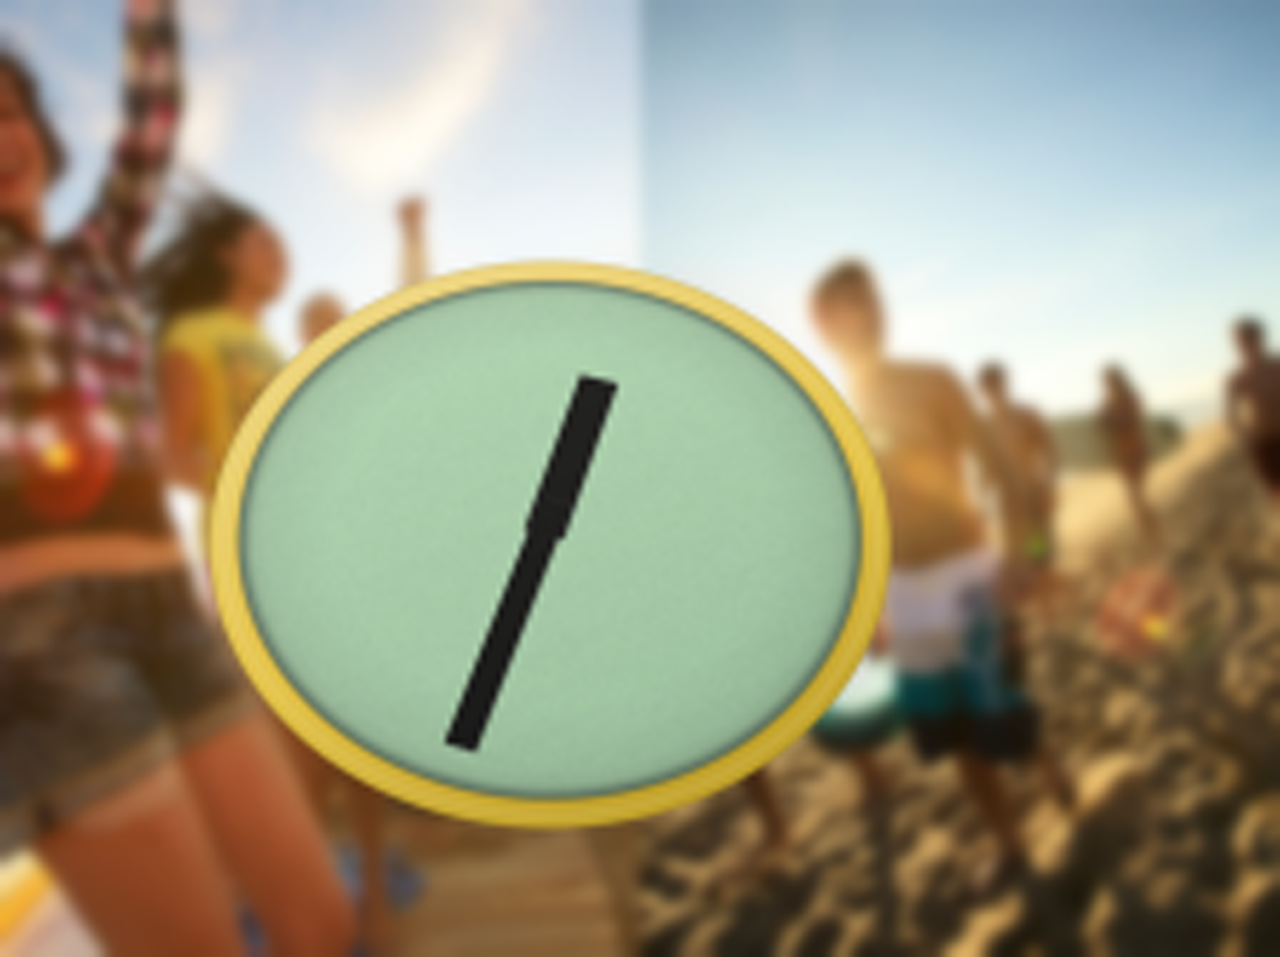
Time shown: {"hour": 12, "minute": 33}
